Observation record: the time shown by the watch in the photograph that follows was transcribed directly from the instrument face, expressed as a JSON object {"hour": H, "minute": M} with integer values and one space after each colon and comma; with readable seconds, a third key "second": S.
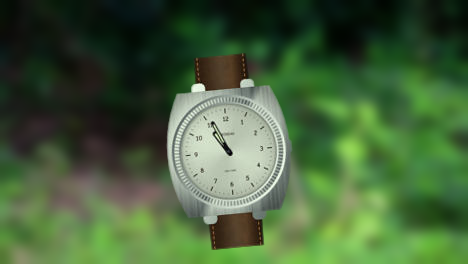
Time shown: {"hour": 10, "minute": 56}
